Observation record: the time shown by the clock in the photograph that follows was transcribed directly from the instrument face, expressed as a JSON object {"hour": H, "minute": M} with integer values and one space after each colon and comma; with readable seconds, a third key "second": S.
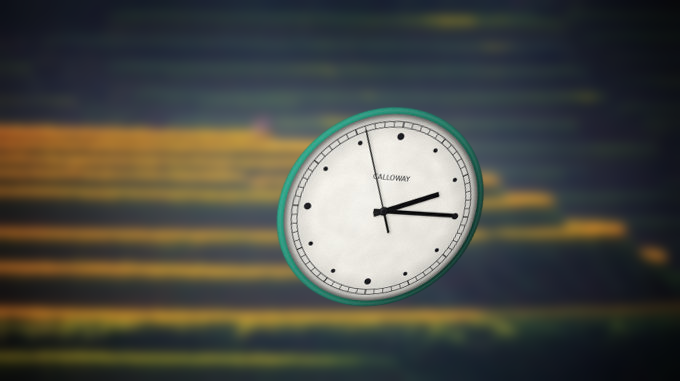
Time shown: {"hour": 2, "minute": 14, "second": 56}
